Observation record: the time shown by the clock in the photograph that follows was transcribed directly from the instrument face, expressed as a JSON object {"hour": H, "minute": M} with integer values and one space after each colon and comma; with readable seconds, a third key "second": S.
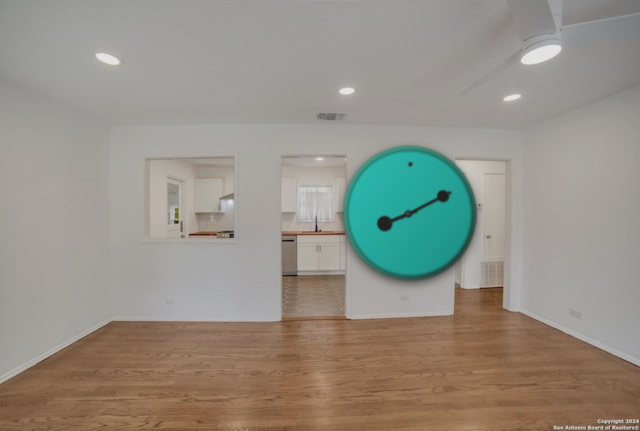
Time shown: {"hour": 8, "minute": 10}
